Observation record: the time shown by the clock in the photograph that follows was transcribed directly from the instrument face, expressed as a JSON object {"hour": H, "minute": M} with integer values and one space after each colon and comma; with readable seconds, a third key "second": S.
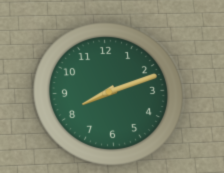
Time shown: {"hour": 8, "minute": 12}
